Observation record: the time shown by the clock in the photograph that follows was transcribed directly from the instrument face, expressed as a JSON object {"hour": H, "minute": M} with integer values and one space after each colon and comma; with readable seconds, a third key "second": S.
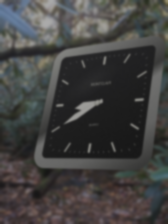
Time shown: {"hour": 8, "minute": 40}
